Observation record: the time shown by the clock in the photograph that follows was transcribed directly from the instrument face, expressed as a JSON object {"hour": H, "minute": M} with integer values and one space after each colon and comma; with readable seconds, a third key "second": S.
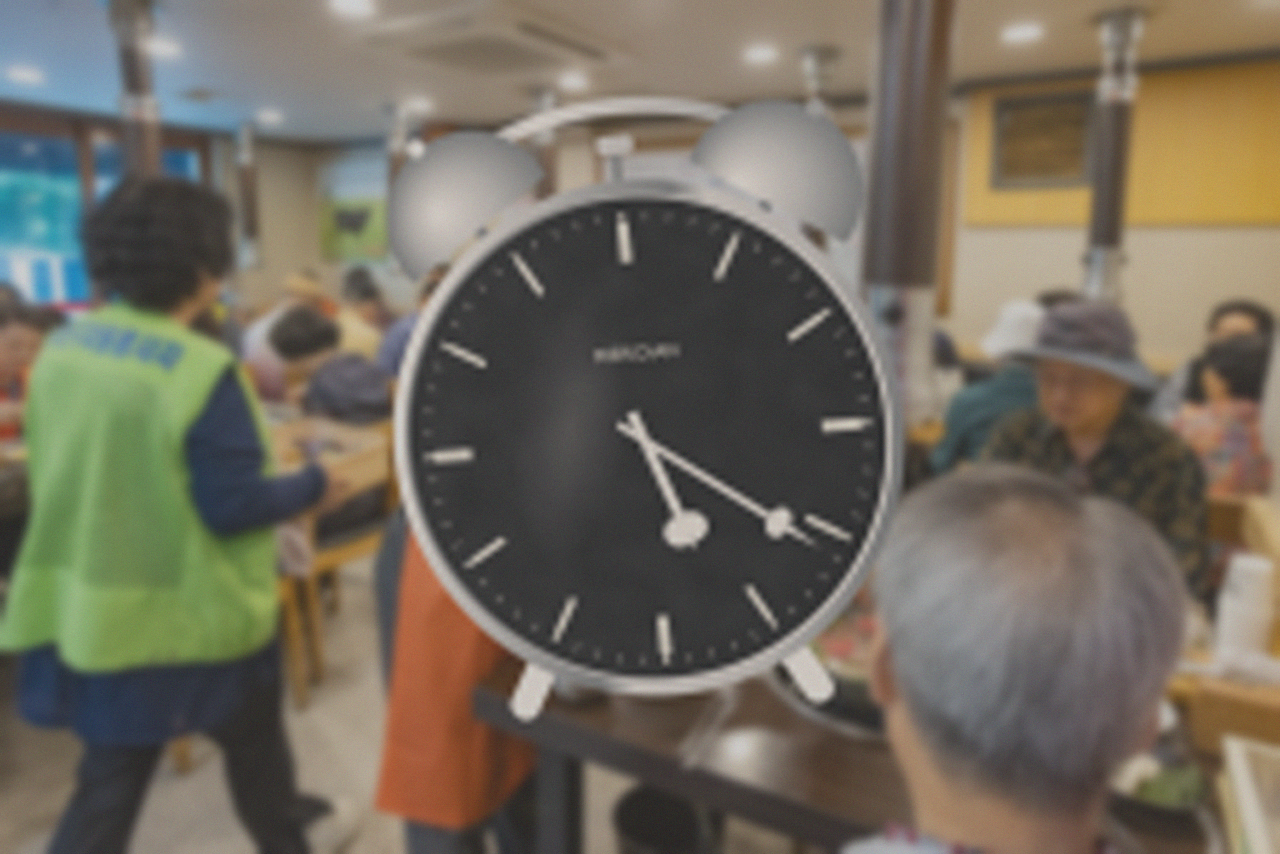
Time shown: {"hour": 5, "minute": 21}
